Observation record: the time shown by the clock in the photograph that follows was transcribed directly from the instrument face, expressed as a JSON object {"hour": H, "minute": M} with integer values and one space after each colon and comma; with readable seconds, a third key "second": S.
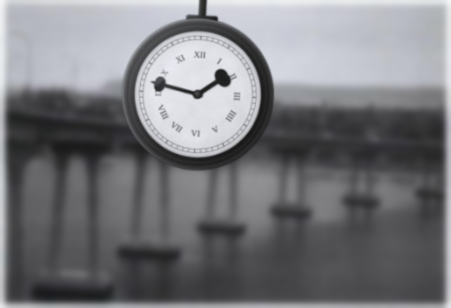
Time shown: {"hour": 1, "minute": 47}
